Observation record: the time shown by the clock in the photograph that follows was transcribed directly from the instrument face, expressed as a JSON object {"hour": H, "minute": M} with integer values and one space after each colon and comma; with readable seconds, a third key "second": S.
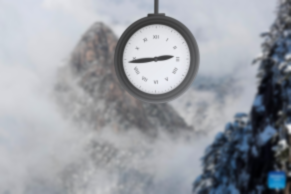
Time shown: {"hour": 2, "minute": 44}
